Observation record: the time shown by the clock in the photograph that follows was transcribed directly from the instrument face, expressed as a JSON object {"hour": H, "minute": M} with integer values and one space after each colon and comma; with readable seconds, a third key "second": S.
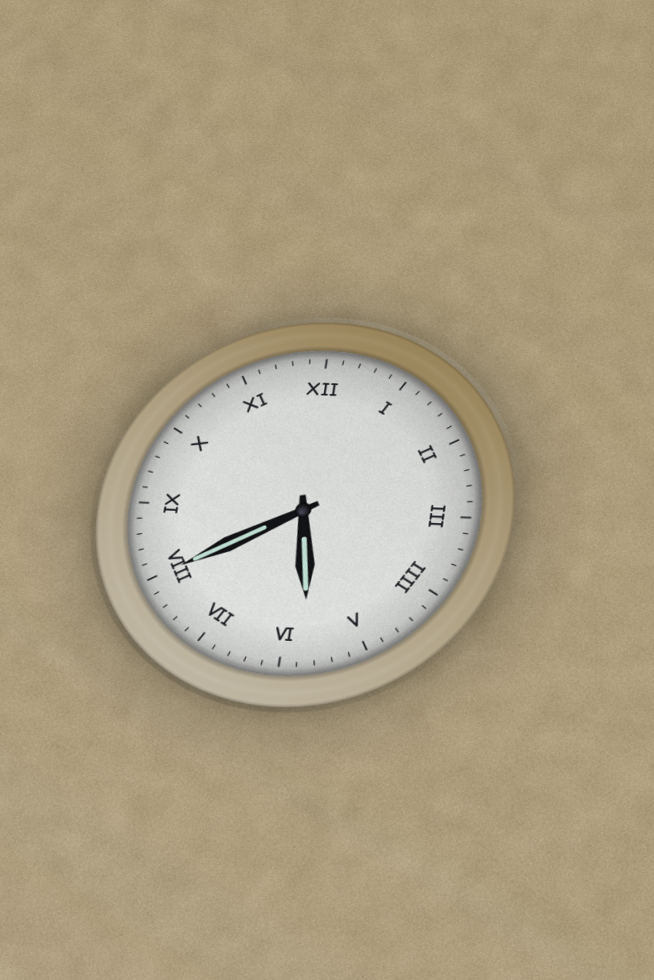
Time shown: {"hour": 5, "minute": 40}
